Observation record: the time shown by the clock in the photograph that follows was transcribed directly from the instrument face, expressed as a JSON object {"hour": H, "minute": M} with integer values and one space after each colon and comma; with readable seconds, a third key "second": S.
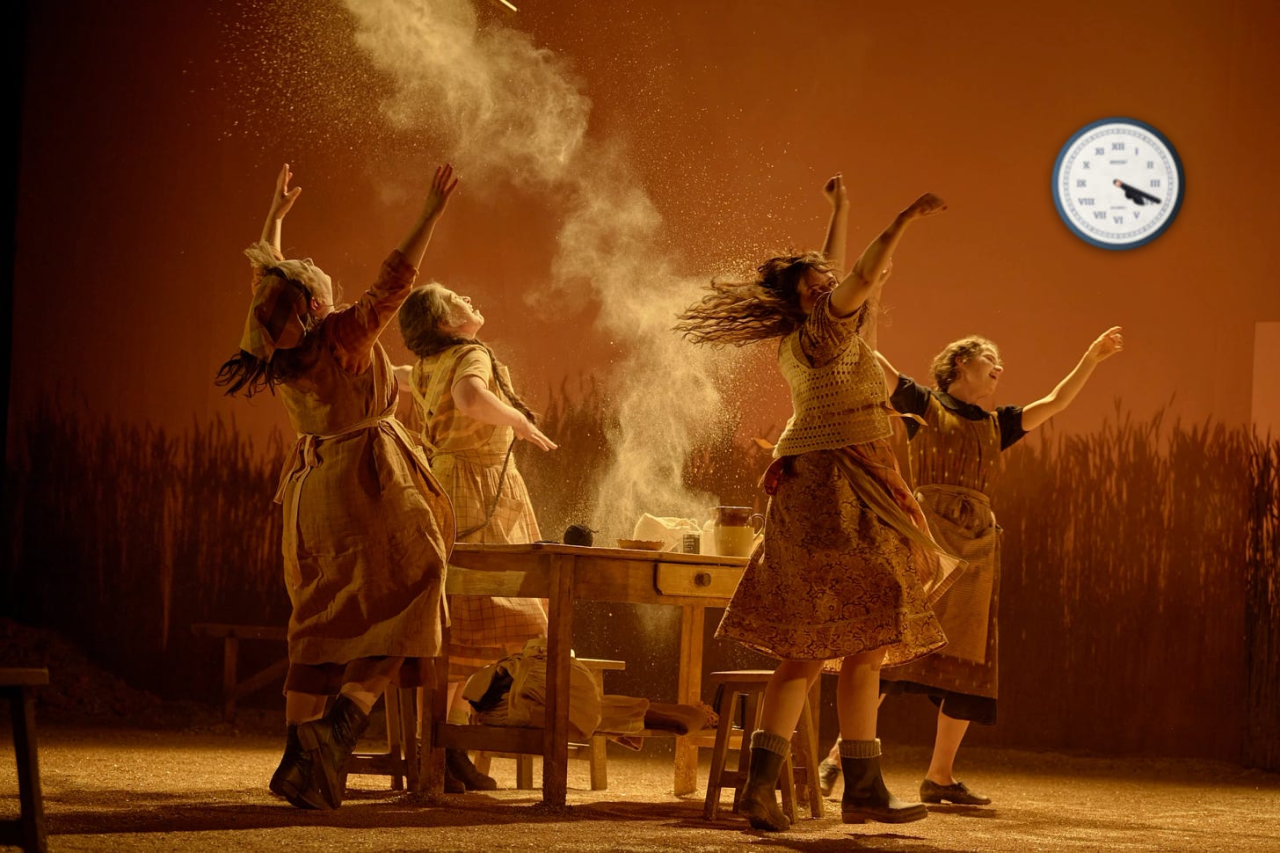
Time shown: {"hour": 4, "minute": 19}
